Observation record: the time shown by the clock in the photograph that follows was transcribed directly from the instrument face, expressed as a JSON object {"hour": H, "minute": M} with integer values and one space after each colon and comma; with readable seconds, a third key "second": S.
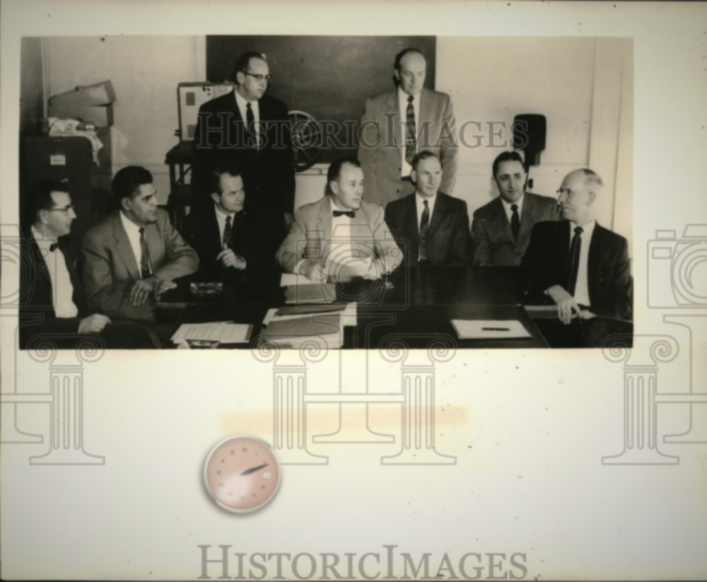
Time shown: {"hour": 2, "minute": 11}
